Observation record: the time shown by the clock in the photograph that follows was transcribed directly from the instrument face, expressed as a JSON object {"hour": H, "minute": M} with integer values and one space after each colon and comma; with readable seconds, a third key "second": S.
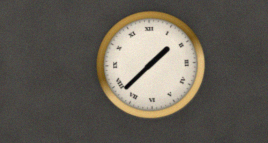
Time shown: {"hour": 1, "minute": 38}
